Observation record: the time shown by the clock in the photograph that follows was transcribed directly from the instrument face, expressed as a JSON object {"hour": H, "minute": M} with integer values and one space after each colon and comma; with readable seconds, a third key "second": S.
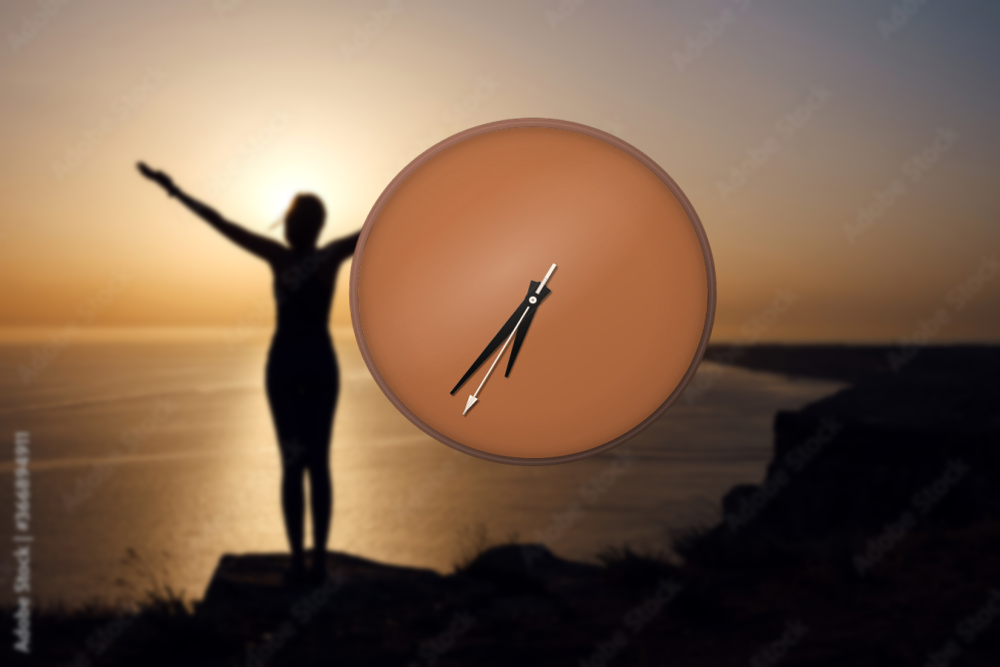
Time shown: {"hour": 6, "minute": 36, "second": 35}
